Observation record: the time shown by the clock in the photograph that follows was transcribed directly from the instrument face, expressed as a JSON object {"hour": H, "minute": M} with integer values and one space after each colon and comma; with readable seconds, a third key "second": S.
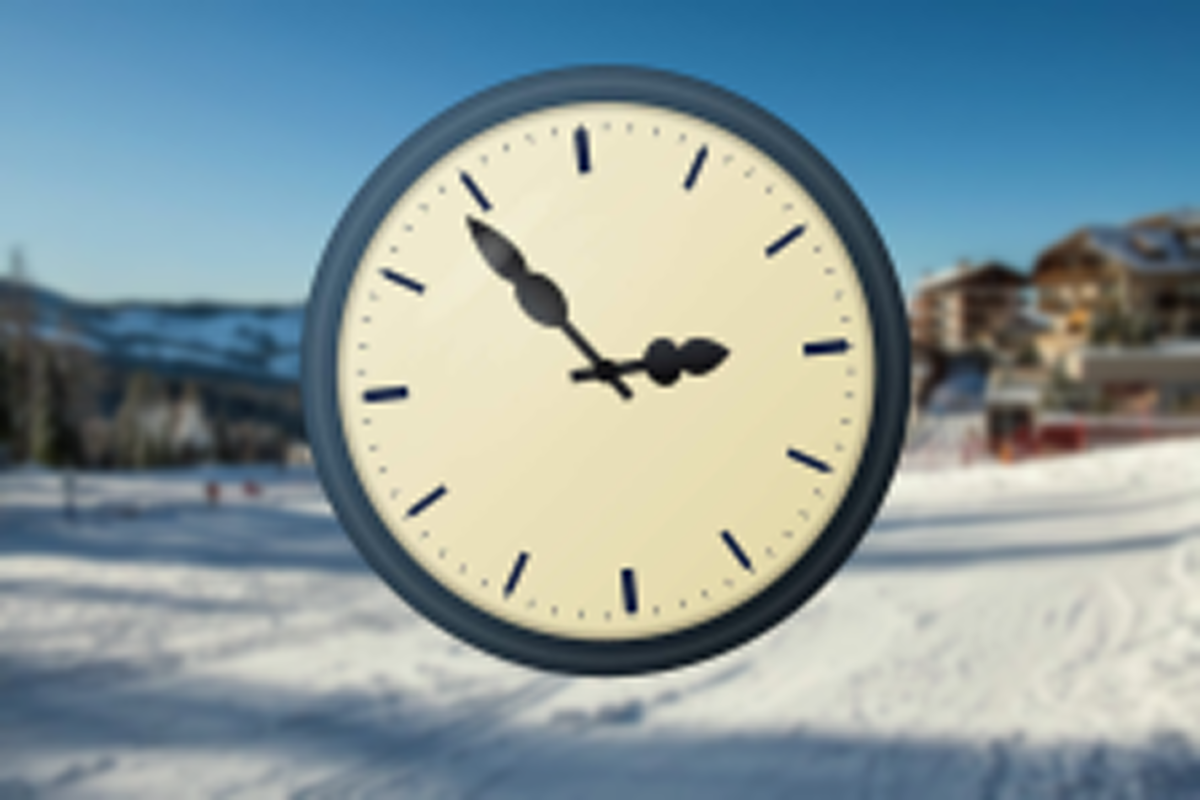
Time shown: {"hour": 2, "minute": 54}
